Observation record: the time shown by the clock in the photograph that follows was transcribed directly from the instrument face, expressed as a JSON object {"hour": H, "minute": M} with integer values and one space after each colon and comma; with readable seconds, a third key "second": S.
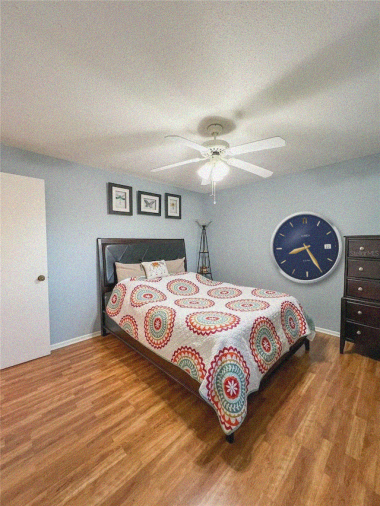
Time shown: {"hour": 8, "minute": 25}
